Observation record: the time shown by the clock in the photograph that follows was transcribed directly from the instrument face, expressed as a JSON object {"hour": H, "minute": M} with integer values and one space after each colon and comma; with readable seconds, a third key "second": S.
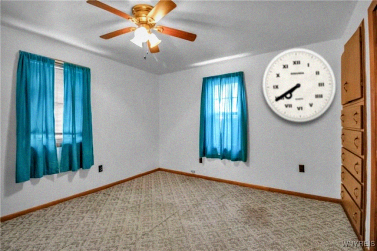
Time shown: {"hour": 7, "minute": 40}
